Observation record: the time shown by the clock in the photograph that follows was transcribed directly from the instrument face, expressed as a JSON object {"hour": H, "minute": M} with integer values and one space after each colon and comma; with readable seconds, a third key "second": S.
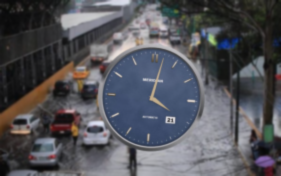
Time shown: {"hour": 4, "minute": 2}
